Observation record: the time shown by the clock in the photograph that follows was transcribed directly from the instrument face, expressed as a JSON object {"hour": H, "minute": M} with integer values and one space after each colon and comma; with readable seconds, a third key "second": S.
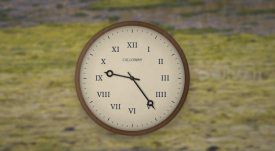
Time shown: {"hour": 9, "minute": 24}
